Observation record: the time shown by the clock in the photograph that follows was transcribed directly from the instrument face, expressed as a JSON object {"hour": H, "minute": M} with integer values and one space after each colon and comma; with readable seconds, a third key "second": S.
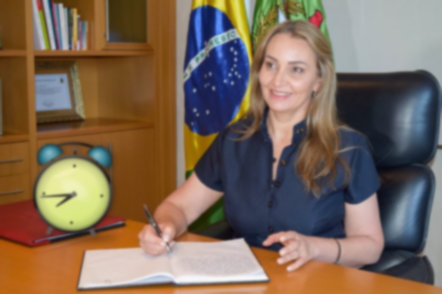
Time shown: {"hour": 7, "minute": 44}
